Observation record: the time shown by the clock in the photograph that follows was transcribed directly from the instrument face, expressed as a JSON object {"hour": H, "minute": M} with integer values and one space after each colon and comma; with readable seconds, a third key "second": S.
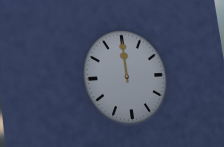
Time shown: {"hour": 12, "minute": 0}
